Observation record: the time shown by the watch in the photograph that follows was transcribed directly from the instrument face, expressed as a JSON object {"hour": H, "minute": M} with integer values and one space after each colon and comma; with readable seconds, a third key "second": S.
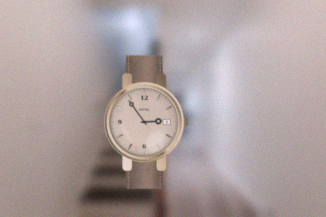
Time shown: {"hour": 2, "minute": 54}
